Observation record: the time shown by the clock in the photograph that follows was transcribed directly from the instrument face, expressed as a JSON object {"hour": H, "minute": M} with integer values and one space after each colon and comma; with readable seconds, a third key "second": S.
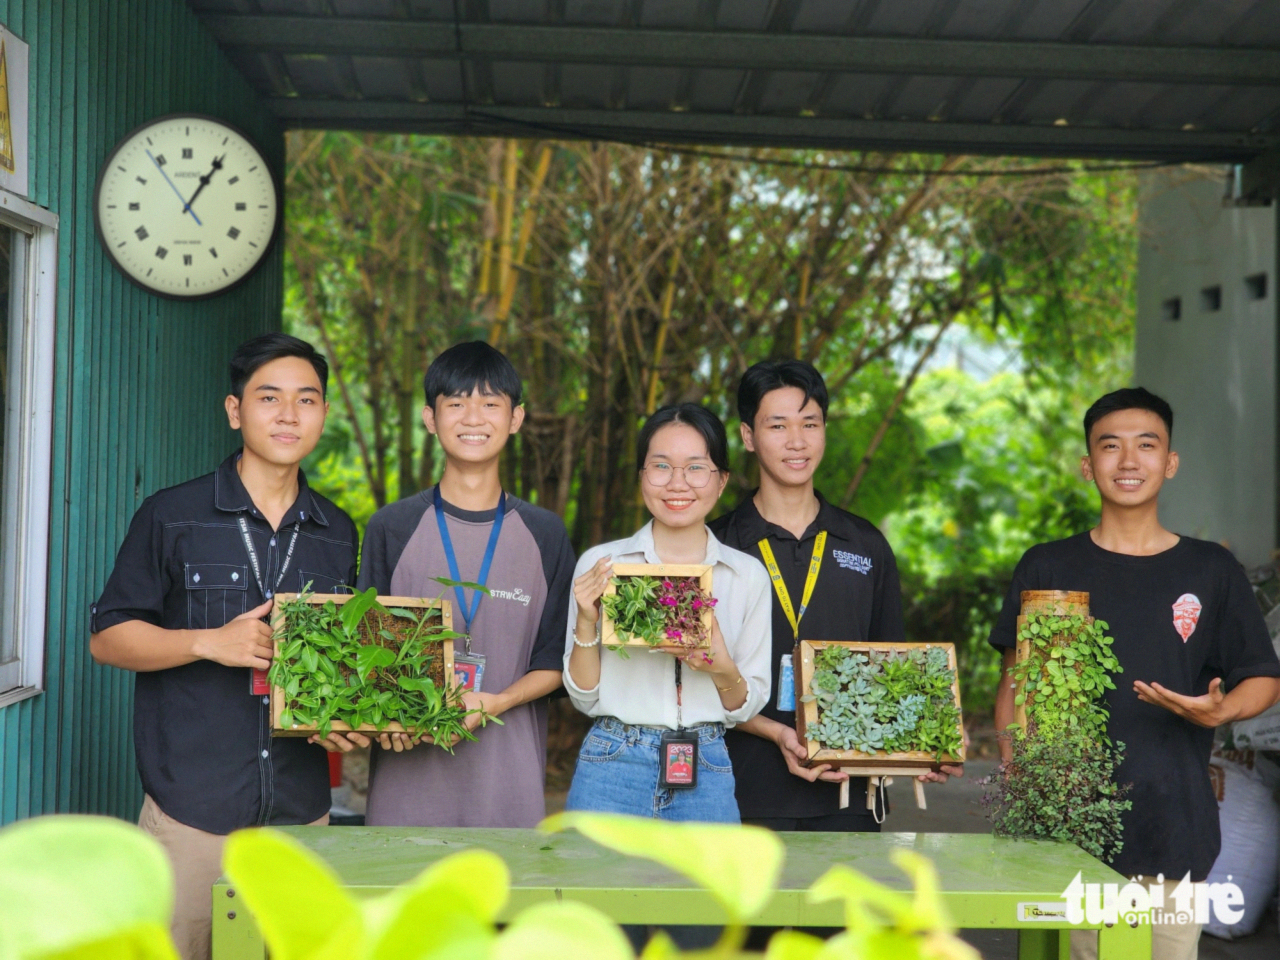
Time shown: {"hour": 1, "minute": 5, "second": 54}
